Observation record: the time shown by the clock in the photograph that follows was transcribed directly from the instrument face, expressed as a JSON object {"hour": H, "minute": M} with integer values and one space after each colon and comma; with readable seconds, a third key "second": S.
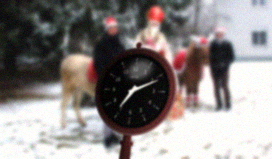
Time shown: {"hour": 7, "minute": 11}
